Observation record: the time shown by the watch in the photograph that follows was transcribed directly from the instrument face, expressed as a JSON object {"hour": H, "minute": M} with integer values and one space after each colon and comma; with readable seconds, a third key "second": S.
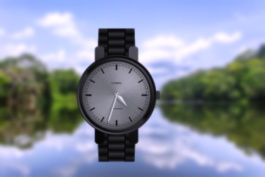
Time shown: {"hour": 4, "minute": 33}
